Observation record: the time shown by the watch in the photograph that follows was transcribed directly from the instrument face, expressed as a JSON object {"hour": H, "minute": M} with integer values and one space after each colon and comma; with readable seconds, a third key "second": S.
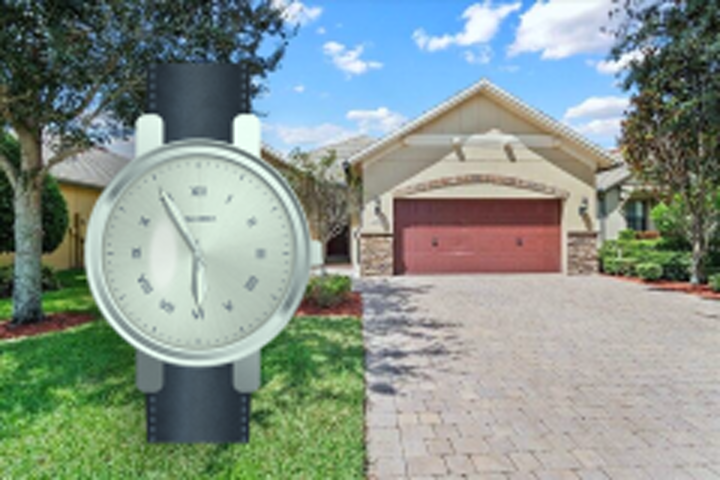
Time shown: {"hour": 5, "minute": 55}
